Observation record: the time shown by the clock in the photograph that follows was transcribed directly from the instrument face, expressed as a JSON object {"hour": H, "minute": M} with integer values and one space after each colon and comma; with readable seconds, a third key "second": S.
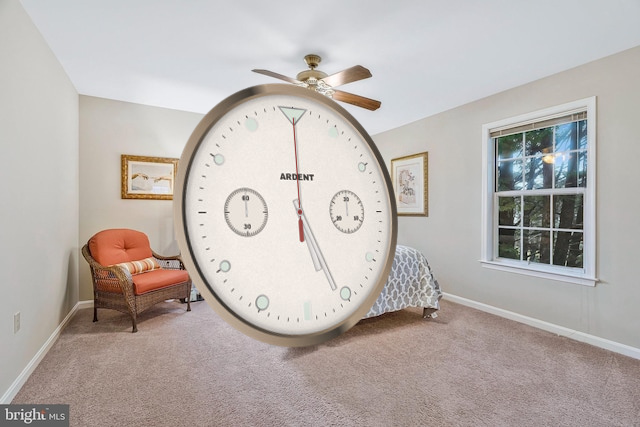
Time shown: {"hour": 5, "minute": 26}
